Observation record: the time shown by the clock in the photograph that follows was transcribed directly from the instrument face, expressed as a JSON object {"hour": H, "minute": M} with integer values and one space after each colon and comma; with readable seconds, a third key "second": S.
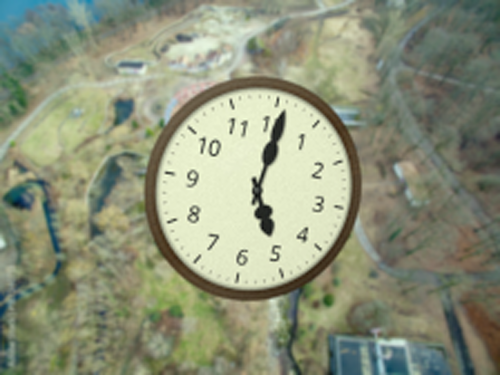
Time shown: {"hour": 5, "minute": 1}
